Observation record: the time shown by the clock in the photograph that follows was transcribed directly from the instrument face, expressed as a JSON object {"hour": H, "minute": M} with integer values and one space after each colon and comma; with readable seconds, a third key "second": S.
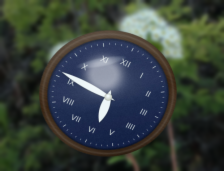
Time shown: {"hour": 5, "minute": 46}
